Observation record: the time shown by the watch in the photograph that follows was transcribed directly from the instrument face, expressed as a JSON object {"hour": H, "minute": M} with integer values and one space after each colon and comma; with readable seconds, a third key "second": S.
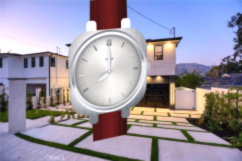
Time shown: {"hour": 8, "minute": 0}
